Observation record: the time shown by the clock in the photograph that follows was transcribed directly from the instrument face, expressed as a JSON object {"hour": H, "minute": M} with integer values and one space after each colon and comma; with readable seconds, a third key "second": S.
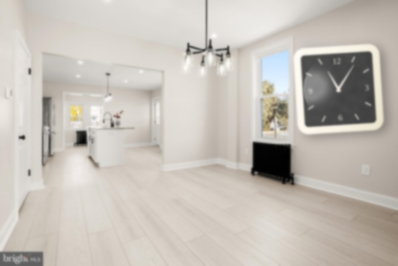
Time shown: {"hour": 11, "minute": 6}
